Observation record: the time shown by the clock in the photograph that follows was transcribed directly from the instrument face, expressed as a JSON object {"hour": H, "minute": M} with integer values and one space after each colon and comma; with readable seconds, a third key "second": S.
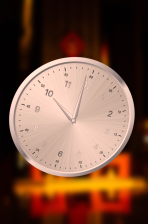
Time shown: {"hour": 9, "minute": 59}
